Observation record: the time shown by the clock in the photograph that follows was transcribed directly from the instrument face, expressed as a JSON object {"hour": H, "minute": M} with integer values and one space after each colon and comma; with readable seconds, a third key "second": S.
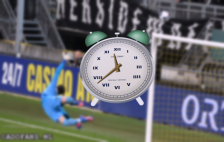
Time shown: {"hour": 11, "minute": 38}
